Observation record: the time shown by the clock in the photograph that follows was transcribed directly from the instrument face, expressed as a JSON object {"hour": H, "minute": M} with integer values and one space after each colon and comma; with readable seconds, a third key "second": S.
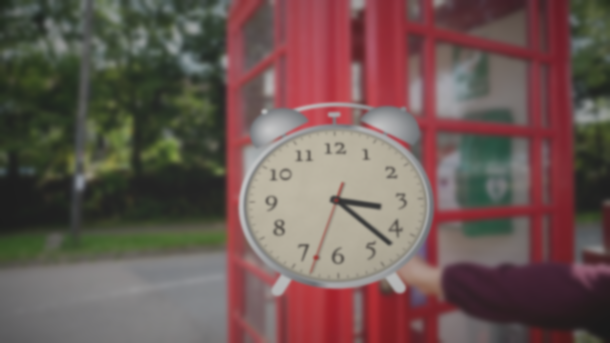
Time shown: {"hour": 3, "minute": 22, "second": 33}
